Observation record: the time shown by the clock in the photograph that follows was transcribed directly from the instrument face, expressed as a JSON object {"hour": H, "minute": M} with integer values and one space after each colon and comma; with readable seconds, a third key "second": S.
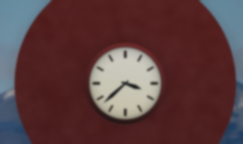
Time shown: {"hour": 3, "minute": 38}
